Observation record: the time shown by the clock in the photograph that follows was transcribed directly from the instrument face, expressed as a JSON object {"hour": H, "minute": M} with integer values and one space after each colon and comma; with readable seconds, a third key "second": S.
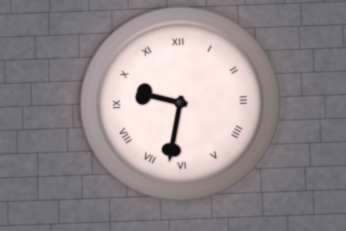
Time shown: {"hour": 9, "minute": 32}
